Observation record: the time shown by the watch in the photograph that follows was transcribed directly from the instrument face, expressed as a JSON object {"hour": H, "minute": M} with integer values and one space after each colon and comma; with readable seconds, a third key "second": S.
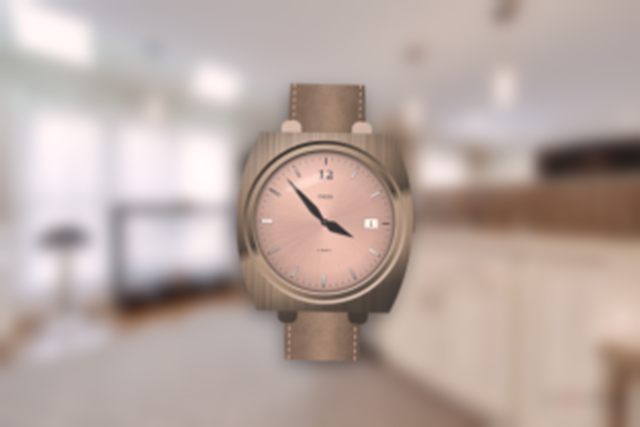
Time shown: {"hour": 3, "minute": 53}
